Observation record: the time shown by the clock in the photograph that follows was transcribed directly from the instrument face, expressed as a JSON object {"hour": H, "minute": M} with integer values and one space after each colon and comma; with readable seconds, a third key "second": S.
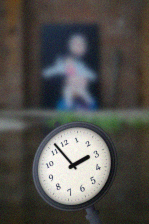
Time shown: {"hour": 2, "minute": 57}
